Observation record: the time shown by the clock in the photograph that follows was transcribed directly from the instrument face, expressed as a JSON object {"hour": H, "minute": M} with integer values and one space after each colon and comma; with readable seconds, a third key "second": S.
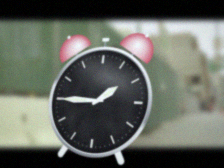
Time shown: {"hour": 1, "minute": 45}
